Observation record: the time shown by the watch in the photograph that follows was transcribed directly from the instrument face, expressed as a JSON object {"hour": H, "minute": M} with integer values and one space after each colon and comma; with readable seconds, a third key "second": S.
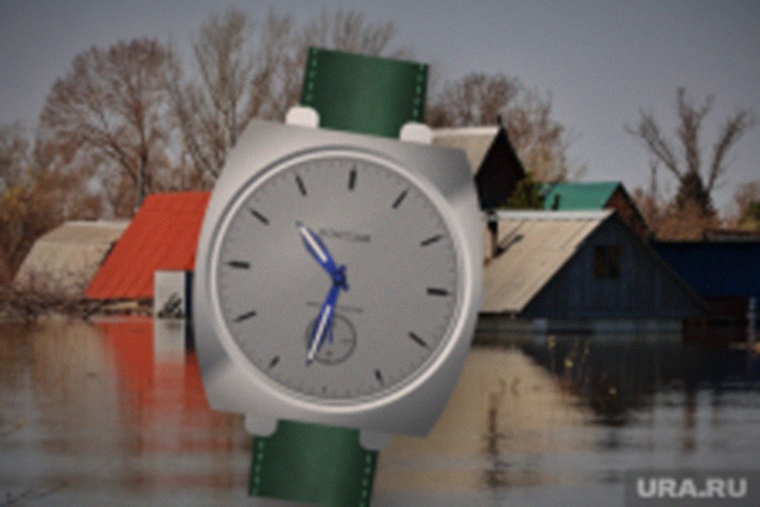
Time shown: {"hour": 10, "minute": 32}
